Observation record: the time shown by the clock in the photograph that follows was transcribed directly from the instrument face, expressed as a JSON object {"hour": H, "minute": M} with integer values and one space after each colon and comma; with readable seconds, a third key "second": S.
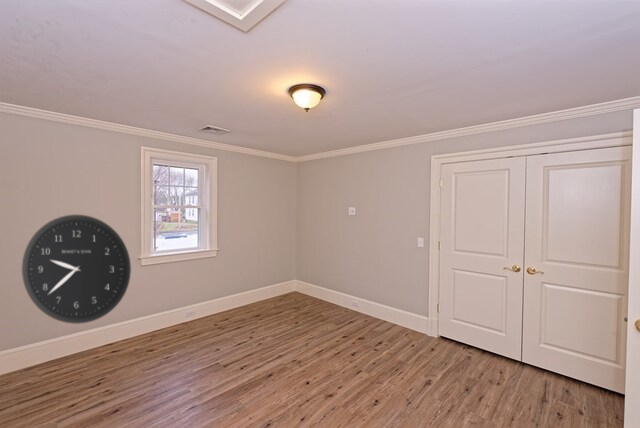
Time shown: {"hour": 9, "minute": 38}
